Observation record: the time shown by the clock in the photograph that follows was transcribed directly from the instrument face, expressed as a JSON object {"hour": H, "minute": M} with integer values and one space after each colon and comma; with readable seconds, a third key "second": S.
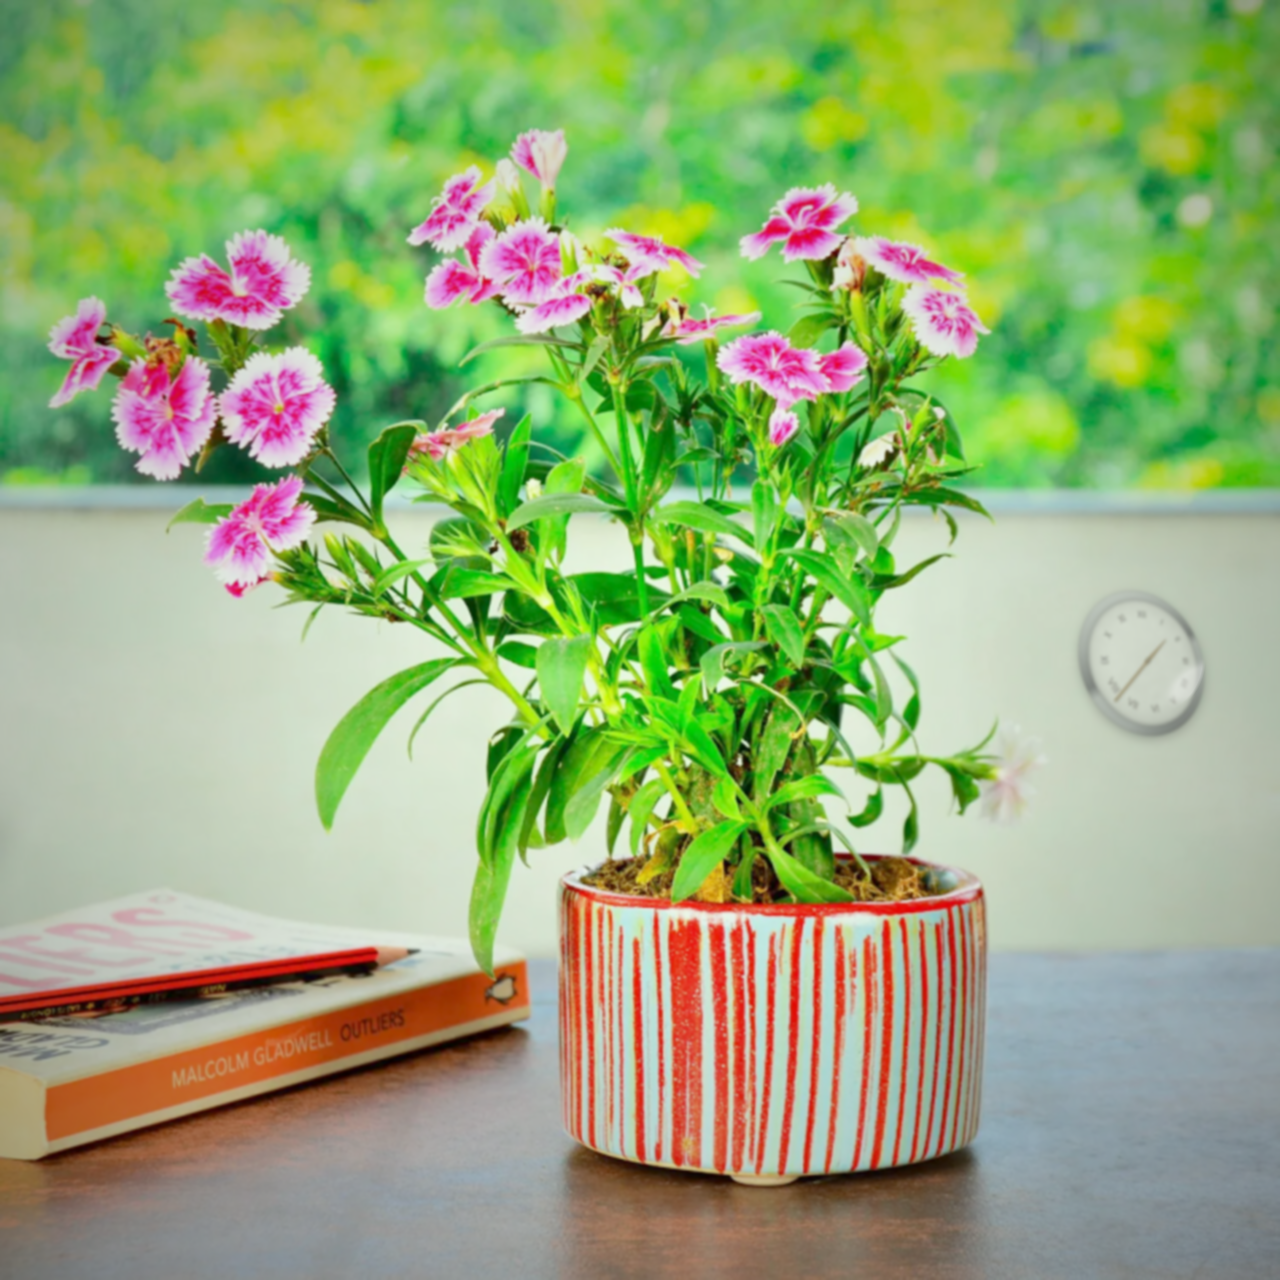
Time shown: {"hour": 1, "minute": 38}
